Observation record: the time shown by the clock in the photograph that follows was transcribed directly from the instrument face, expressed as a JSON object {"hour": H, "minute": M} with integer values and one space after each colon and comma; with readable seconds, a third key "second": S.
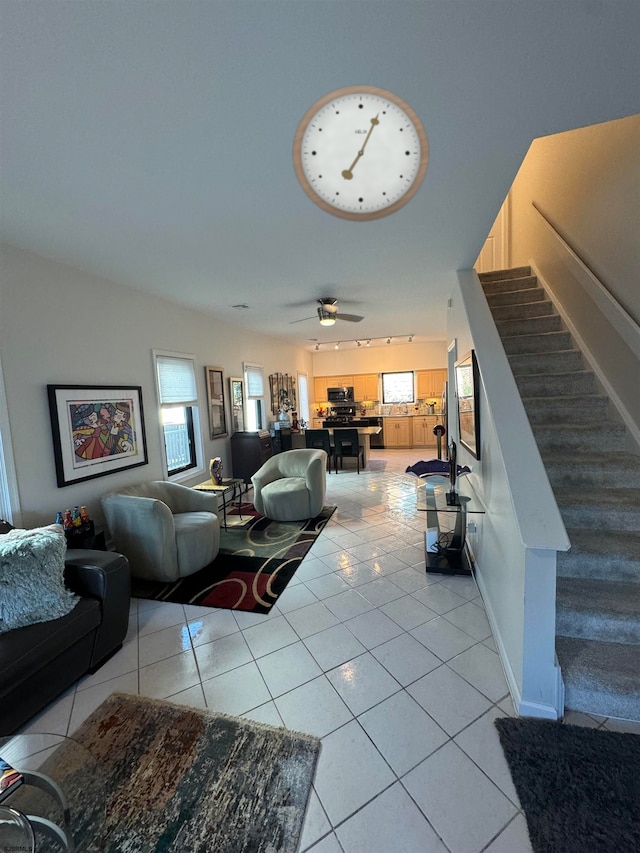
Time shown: {"hour": 7, "minute": 4}
